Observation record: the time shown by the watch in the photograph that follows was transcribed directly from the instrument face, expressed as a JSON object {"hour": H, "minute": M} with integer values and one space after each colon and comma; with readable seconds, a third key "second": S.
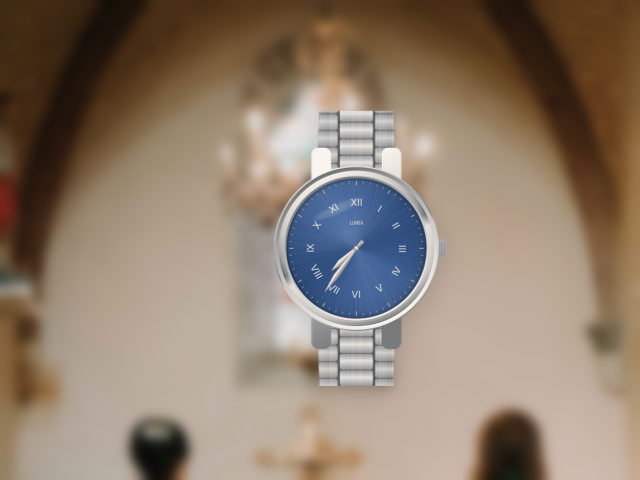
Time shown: {"hour": 7, "minute": 36}
